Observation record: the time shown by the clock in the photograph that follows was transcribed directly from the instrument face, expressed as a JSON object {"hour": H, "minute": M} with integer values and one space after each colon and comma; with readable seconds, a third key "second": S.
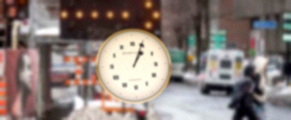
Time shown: {"hour": 1, "minute": 4}
